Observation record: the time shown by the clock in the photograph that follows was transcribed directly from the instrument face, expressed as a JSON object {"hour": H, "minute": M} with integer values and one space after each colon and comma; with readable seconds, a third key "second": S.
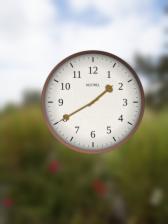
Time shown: {"hour": 1, "minute": 40}
